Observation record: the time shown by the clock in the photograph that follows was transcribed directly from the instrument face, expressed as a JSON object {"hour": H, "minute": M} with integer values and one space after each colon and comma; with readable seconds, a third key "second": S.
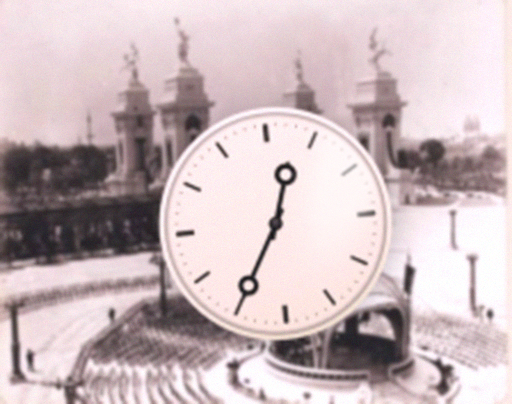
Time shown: {"hour": 12, "minute": 35}
